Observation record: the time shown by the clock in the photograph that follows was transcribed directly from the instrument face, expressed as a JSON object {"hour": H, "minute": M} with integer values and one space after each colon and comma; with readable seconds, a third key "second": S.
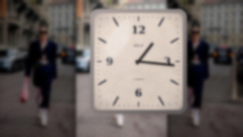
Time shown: {"hour": 1, "minute": 16}
